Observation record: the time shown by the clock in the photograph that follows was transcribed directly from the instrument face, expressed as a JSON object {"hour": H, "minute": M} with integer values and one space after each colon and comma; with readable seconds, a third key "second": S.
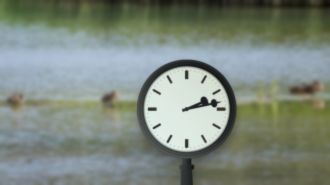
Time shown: {"hour": 2, "minute": 13}
